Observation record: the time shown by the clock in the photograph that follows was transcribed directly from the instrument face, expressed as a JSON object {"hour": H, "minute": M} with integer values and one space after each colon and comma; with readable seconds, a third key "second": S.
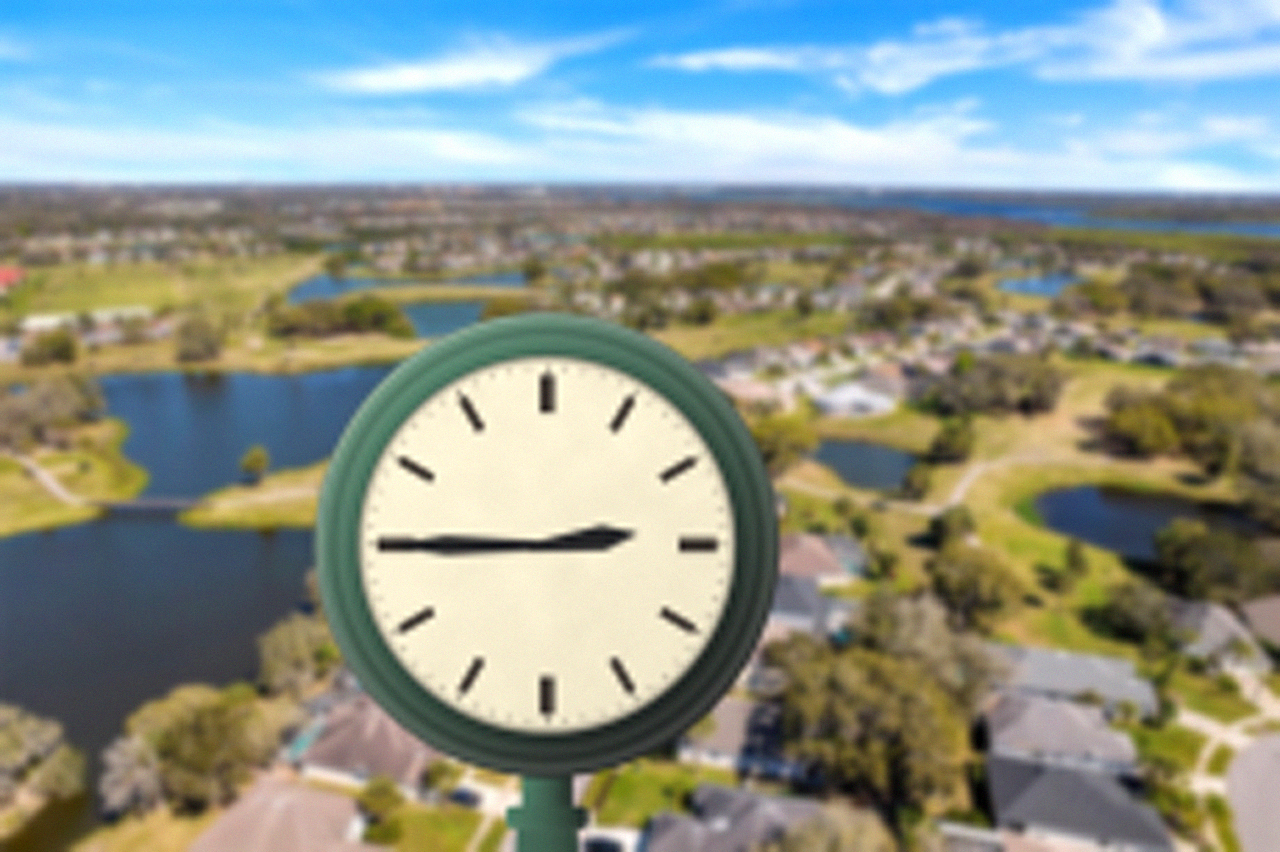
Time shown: {"hour": 2, "minute": 45}
